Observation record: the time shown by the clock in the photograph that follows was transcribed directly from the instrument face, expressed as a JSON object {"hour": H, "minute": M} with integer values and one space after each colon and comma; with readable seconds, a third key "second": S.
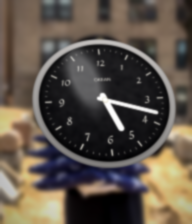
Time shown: {"hour": 5, "minute": 18}
